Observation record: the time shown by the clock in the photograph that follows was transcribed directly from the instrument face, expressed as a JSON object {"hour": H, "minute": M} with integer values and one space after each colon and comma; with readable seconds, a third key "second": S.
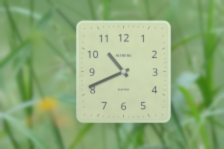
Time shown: {"hour": 10, "minute": 41}
